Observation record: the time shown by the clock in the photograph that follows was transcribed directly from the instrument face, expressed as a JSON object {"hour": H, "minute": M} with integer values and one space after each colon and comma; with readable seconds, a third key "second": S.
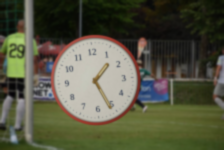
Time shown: {"hour": 1, "minute": 26}
